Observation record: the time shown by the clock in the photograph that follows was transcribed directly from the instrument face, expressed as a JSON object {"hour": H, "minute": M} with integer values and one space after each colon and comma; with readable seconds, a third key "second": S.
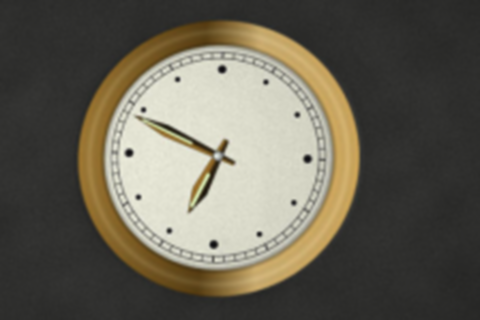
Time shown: {"hour": 6, "minute": 49}
